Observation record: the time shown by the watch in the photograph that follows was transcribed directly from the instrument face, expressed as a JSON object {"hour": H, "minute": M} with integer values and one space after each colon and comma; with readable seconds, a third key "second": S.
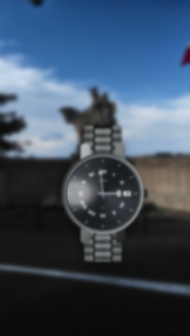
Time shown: {"hour": 2, "minute": 59}
